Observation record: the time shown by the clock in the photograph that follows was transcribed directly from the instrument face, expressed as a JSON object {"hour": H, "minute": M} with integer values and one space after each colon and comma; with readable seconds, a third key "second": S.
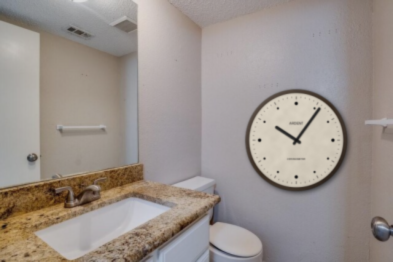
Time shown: {"hour": 10, "minute": 6}
